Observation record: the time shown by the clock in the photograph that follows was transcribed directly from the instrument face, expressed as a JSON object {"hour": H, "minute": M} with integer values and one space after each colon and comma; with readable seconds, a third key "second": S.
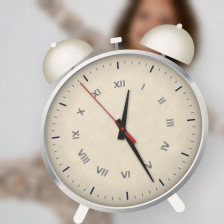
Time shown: {"hour": 12, "minute": 25, "second": 54}
